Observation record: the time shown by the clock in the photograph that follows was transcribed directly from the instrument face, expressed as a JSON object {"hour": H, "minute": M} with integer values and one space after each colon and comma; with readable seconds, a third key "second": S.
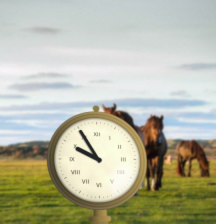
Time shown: {"hour": 9, "minute": 55}
